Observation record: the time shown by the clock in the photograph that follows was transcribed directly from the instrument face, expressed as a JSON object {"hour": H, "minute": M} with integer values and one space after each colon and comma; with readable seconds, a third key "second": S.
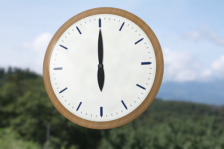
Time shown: {"hour": 6, "minute": 0}
